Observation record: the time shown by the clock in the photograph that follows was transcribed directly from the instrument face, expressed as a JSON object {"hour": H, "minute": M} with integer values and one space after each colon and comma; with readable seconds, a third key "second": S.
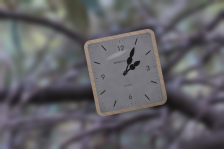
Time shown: {"hour": 2, "minute": 5}
